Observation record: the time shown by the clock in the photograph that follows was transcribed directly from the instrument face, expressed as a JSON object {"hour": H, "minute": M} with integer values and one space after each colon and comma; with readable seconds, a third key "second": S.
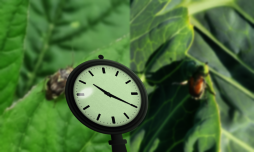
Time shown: {"hour": 10, "minute": 20}
